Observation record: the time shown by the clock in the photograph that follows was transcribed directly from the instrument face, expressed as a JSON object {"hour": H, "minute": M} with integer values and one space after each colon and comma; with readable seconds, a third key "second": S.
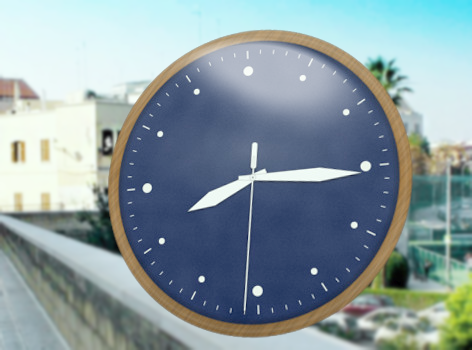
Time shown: {"hour": 8, "minute": 15, "second": 31}
